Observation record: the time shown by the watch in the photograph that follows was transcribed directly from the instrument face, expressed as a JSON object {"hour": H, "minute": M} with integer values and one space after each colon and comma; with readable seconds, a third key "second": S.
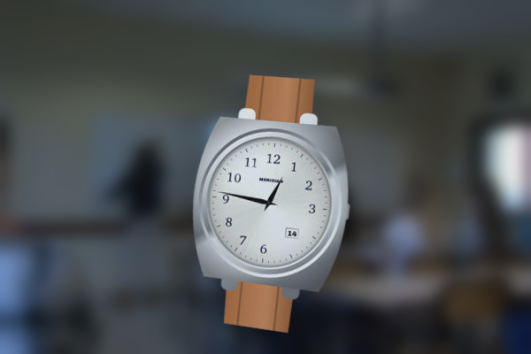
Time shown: {"hour": 12, "minute": 46}
